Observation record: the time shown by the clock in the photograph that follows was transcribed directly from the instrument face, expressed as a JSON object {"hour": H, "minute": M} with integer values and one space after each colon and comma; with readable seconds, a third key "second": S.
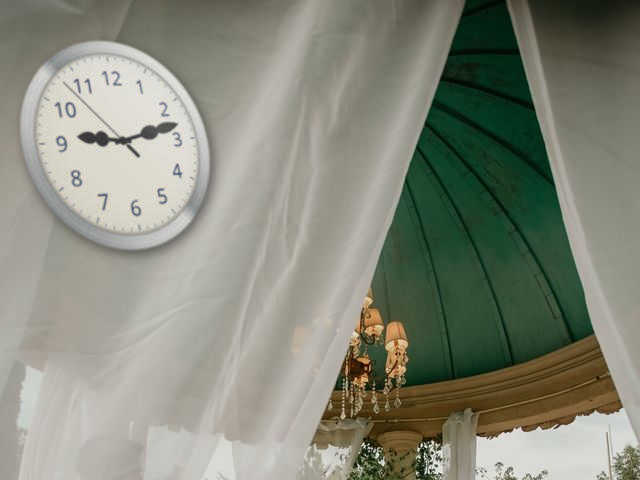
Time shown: {"hour": 9, "minute": 12, "second": 53}
